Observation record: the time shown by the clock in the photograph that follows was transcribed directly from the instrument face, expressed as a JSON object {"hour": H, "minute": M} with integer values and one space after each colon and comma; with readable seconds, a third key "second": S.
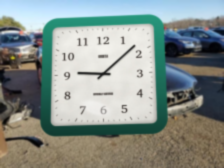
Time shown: {"hour": 9, "minute": 8}
